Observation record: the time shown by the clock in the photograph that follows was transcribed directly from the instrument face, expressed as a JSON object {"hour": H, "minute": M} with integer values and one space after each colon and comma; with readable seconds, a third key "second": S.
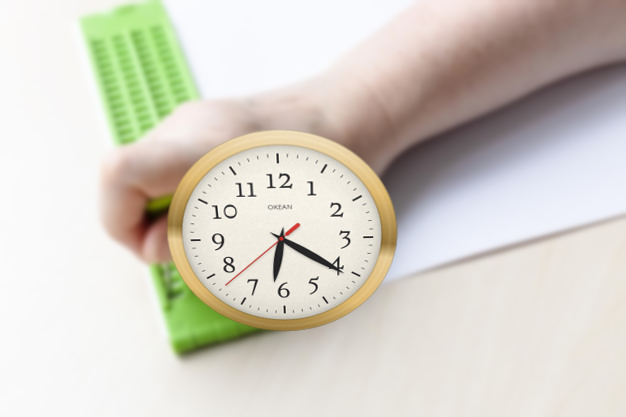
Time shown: {"hour": 6, "minute": 20, "second": 38}
